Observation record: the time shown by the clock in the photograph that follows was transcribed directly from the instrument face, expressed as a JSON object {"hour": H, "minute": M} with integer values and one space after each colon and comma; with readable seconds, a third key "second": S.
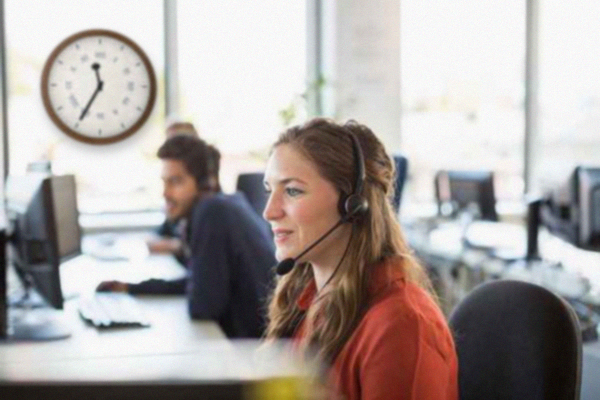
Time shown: {"hour": 11, "minute": 35}
